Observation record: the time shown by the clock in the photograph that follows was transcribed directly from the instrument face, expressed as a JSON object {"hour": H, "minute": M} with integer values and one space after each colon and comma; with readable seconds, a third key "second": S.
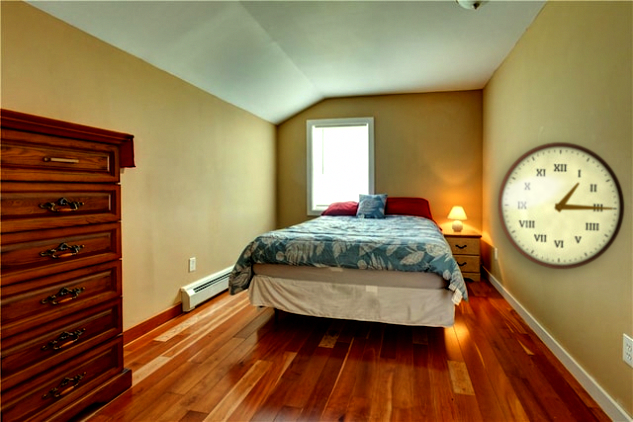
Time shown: {"hour": 1, "minute": 15}
